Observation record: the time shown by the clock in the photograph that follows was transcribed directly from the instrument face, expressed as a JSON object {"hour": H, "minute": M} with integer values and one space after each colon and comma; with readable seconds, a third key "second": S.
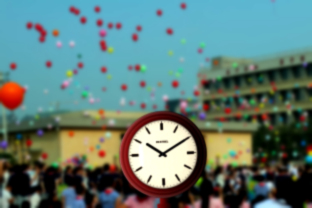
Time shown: {"hour": 10, "minute": 10}
